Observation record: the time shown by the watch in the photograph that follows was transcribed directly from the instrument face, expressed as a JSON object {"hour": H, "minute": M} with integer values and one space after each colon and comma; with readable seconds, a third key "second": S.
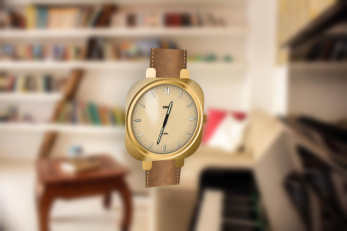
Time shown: {"hour": 12, "minute": 33}
